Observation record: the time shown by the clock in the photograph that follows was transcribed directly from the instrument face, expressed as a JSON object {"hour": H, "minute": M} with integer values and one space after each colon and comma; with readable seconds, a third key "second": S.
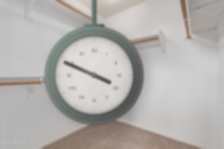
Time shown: {"hour": 3, "minute": 49}
